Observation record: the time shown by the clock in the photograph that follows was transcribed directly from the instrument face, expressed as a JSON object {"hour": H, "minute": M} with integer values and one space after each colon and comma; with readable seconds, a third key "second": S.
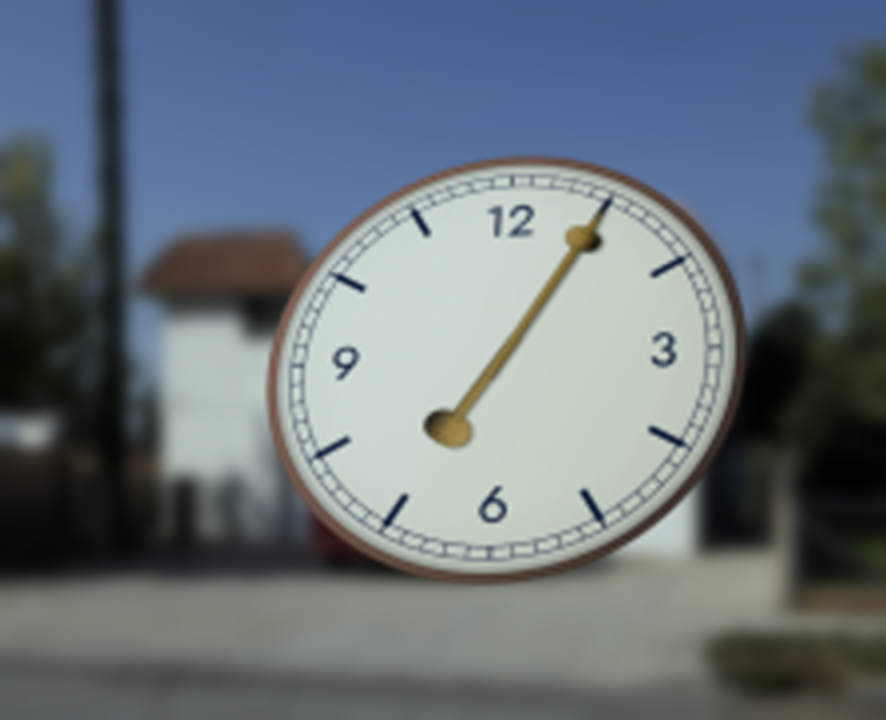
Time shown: {"hour": 7, "minute": 5}
